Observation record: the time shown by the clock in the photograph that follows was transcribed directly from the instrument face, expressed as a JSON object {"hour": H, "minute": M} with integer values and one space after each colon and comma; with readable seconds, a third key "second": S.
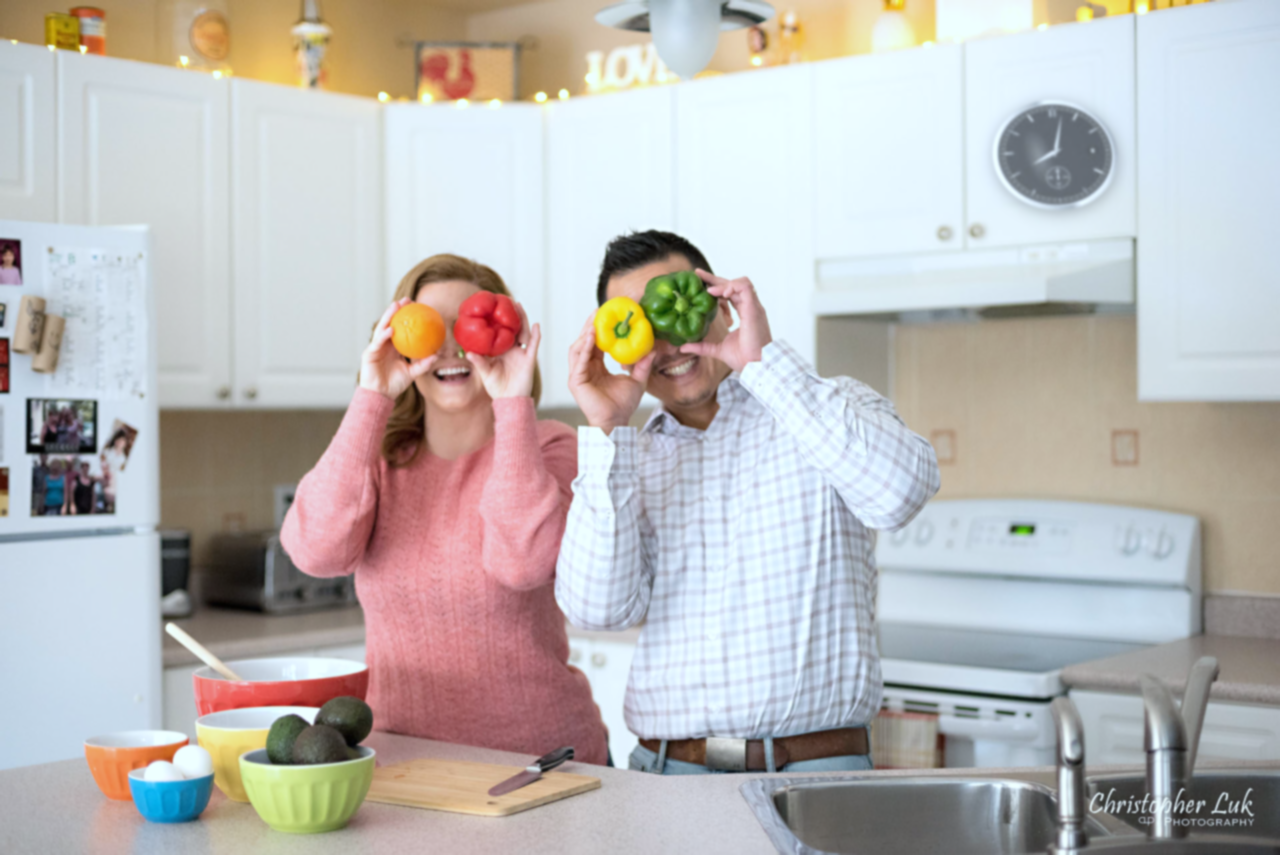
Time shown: {"hour": 8, "minute": 2}
